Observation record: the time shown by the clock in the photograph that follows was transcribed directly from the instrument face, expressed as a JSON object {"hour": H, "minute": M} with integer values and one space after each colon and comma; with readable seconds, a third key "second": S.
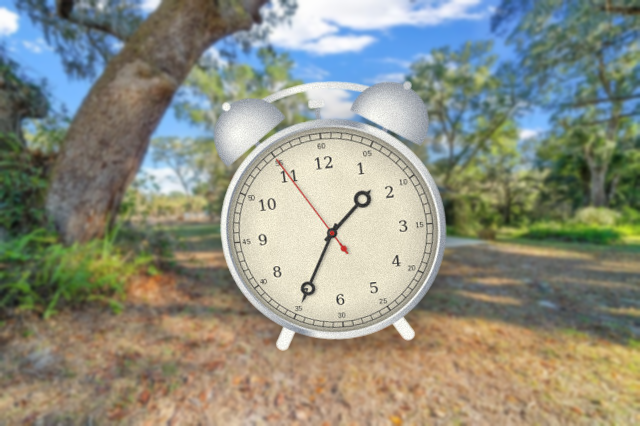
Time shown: {"hour": 1, "minute": 34, "second": 55}
